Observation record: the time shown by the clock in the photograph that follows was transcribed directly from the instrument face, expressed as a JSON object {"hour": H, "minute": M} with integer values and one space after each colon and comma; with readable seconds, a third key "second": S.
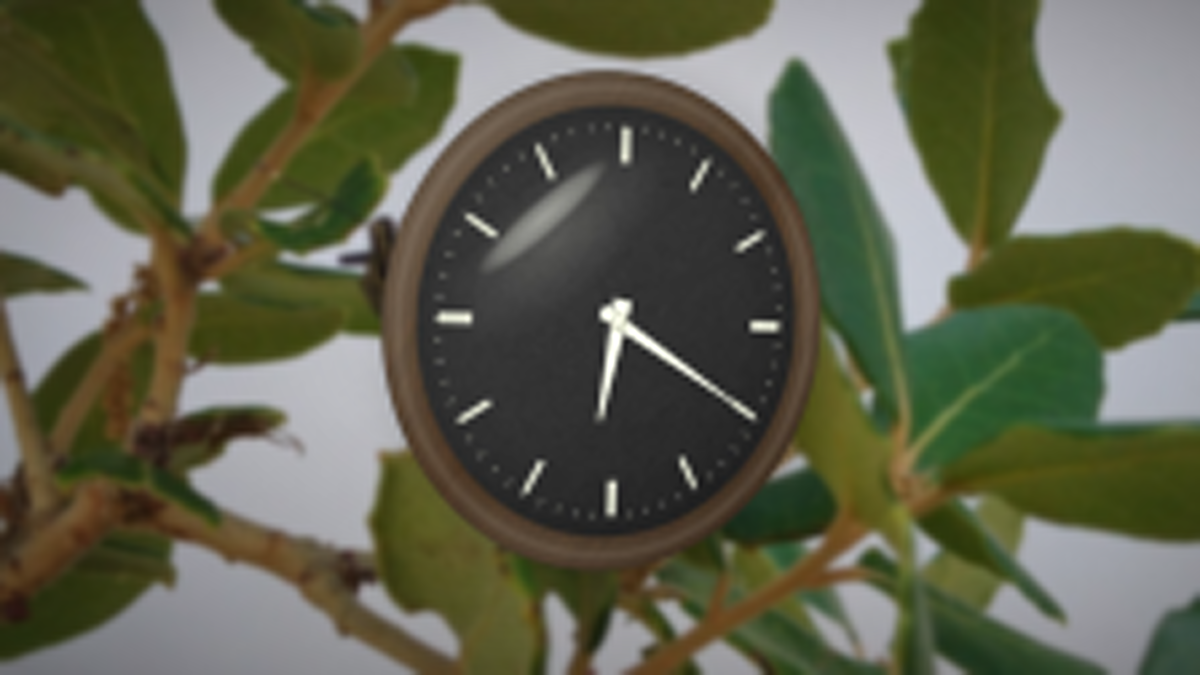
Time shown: {"hour": 6, "minute": 20}
